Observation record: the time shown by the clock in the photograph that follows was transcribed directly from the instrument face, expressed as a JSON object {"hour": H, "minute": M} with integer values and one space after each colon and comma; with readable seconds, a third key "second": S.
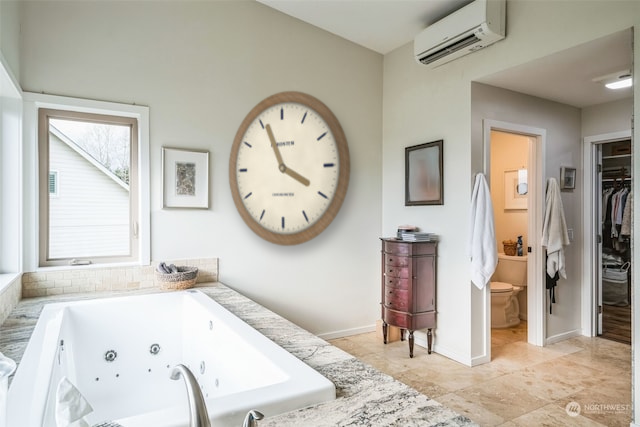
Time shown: {"hour": 3, "minute": 56}
